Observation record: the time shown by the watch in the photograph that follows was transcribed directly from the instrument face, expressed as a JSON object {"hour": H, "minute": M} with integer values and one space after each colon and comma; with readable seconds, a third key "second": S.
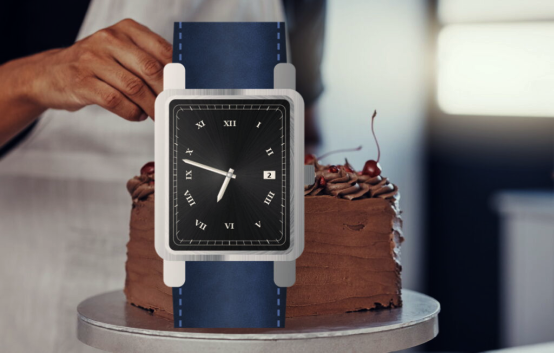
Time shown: {"hour": 6, "minute": 48}
